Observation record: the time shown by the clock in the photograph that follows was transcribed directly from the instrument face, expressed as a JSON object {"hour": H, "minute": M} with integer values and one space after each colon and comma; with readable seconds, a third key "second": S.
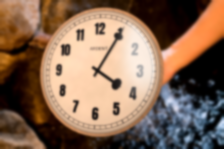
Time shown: {"hour": 4, "minute": 5}
